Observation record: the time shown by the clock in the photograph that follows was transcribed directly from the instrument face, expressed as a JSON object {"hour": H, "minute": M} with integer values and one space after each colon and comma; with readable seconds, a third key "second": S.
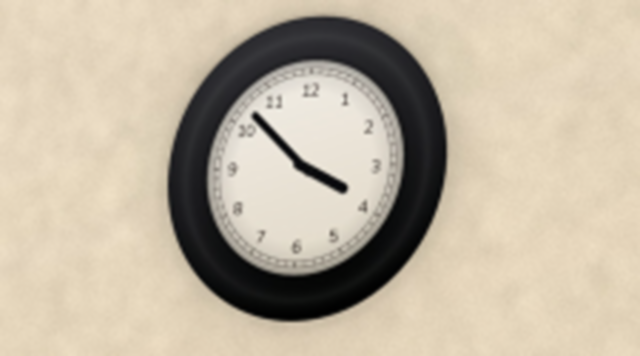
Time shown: {"hour": 3, "minute": 52}
